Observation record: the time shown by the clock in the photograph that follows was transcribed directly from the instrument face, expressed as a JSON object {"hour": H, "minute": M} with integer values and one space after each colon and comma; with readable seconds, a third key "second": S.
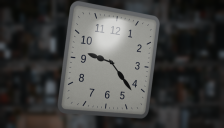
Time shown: {"hour": 9, "minute": 22}
